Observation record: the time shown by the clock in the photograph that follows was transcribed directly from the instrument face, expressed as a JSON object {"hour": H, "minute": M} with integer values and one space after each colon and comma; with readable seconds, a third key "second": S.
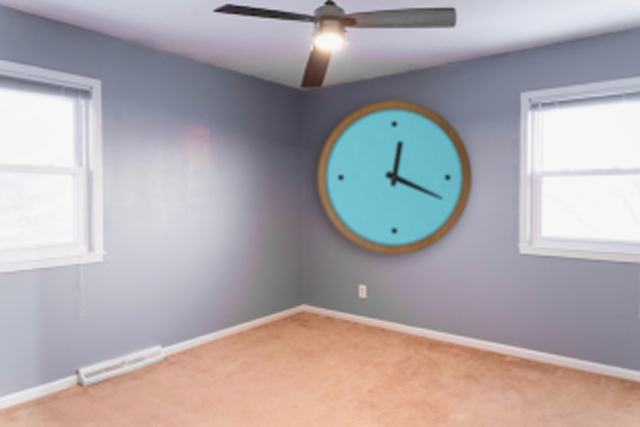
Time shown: {"hour": 12, "minute": 19}
